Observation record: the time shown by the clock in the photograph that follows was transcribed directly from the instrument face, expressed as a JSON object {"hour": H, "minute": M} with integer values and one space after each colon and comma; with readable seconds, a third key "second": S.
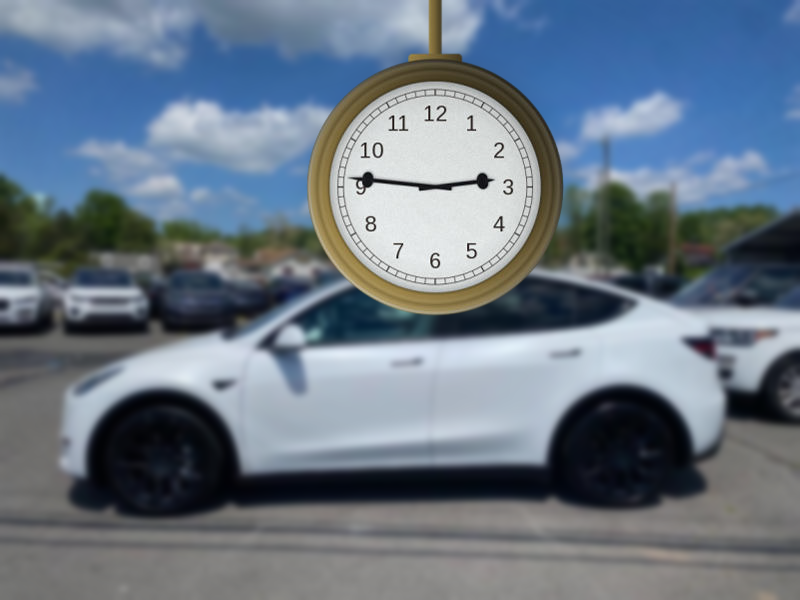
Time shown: {"hour": 2, "minute": 46}
